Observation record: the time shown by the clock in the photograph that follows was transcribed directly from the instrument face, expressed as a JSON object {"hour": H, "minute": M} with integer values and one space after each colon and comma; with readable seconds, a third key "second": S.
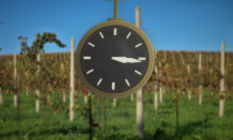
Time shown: {"hour": 3, "minute": 16}
